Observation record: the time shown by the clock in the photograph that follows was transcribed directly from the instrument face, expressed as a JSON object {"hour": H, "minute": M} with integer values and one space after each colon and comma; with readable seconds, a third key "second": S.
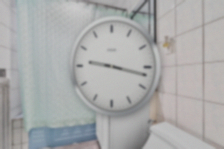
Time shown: {"hour": 9, "minute": 17}
